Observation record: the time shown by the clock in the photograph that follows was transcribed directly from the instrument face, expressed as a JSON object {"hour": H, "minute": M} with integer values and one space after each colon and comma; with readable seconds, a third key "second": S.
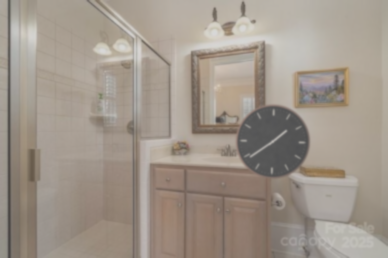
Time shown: {"hour": 1, "minute": 39}
